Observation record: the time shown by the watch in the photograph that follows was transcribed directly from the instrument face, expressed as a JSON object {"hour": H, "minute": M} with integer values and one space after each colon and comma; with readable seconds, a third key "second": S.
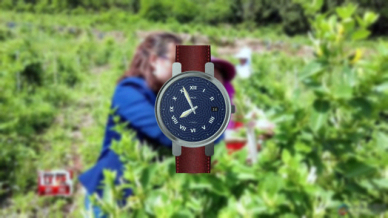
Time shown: {"hour": 7, "minute": 56}
